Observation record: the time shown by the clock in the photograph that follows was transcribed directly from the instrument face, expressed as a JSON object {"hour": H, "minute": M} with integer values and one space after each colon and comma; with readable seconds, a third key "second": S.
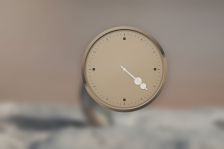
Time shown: {"hour": 4, "minute": 22}
